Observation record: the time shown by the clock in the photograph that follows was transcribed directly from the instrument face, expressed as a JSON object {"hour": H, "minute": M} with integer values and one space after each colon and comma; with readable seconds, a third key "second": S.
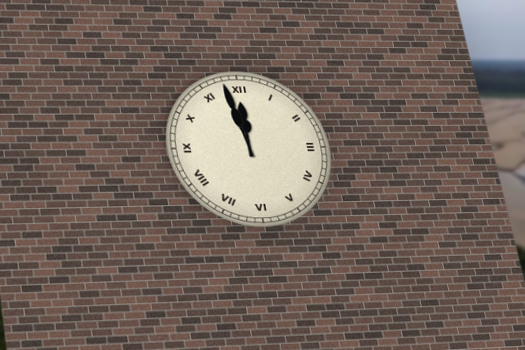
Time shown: {"hour": 11, "minute": 58}
